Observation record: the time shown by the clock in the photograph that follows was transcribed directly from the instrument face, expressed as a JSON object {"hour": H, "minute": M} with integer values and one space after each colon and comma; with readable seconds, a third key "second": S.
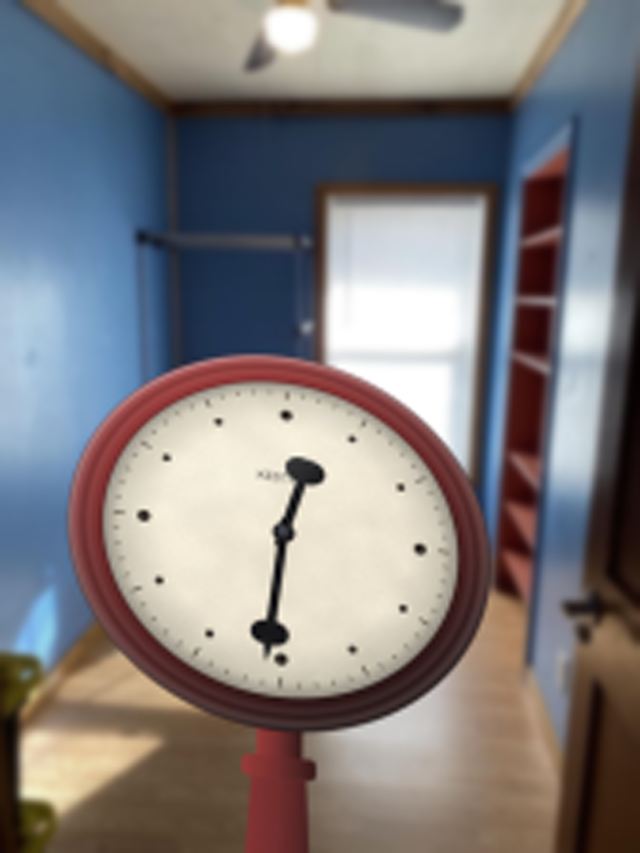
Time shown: {"hour": 12, "minute": 31}
